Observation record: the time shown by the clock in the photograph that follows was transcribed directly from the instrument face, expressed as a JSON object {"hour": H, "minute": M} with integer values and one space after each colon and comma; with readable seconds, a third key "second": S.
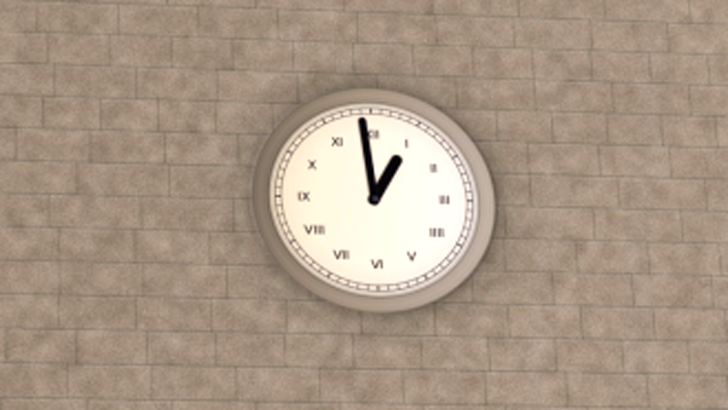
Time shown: {"hour": 12, "minute": 59}
